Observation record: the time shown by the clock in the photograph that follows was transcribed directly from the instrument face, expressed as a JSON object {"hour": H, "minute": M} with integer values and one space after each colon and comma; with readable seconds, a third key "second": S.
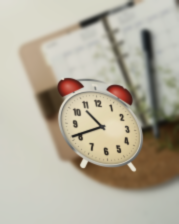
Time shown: {"hour": 10, "minute": 41}
